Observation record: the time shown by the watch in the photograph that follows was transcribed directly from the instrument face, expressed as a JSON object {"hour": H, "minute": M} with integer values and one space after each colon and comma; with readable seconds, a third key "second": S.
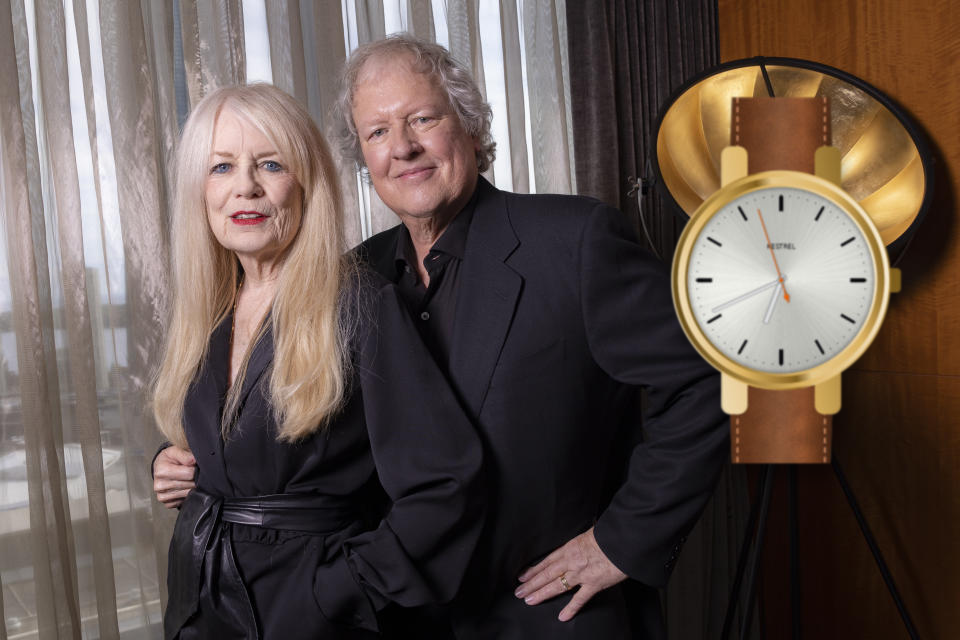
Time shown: {"hour": 6, "minute": 40, "second": 57}
